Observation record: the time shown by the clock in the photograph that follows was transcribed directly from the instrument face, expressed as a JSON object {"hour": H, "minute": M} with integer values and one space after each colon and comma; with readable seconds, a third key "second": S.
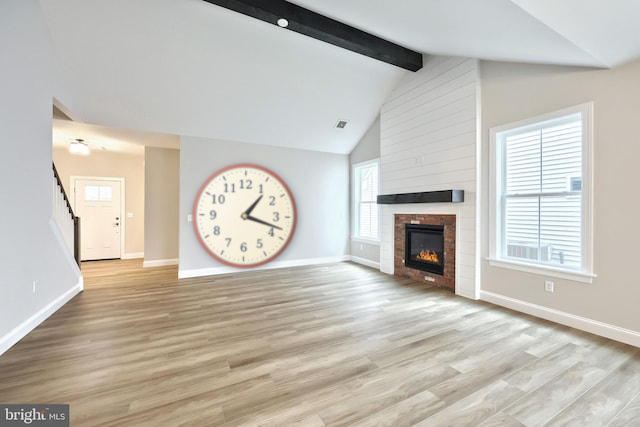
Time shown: {"hour": 1, "minute": 18}
